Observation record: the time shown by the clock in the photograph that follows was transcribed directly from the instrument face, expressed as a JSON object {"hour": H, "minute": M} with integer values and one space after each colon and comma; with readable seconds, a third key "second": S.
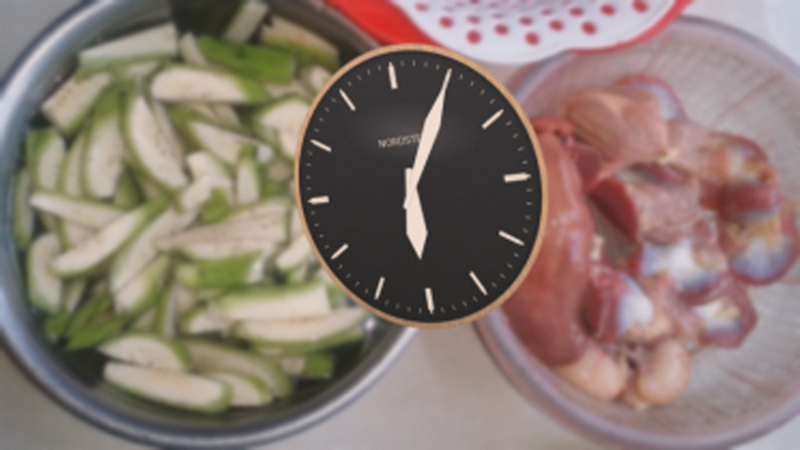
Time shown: {"hour": 6, "minute": 5}
